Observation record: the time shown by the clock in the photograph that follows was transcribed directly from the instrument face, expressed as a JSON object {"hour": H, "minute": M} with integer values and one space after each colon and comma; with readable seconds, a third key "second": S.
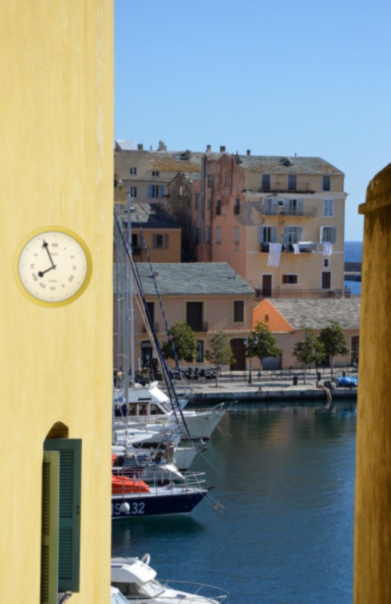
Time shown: {"hour": 7, "minute": 56}
